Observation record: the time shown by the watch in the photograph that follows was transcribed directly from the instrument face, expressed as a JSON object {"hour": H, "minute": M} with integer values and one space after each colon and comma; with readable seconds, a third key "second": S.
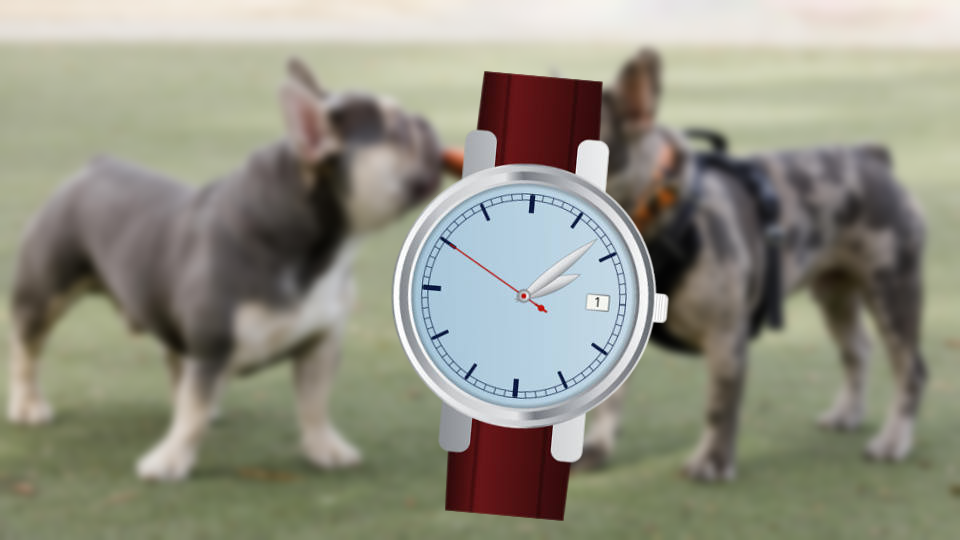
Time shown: {"hour": 2, "minute": 7, "second": 50}
